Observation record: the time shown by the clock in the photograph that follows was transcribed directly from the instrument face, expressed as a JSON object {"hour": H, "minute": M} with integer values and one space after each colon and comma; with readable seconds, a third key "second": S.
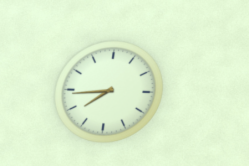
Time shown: {"hour": 7, "minute": 44}
